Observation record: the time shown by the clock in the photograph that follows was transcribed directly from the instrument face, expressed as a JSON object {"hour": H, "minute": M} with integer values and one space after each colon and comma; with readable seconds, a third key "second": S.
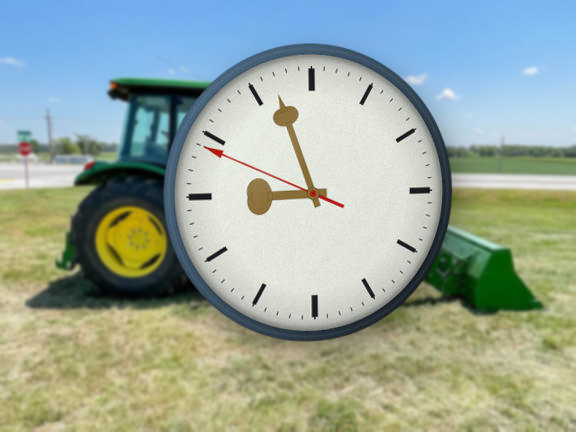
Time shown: {"hour": 8, "minute": 56, "second": 49}
